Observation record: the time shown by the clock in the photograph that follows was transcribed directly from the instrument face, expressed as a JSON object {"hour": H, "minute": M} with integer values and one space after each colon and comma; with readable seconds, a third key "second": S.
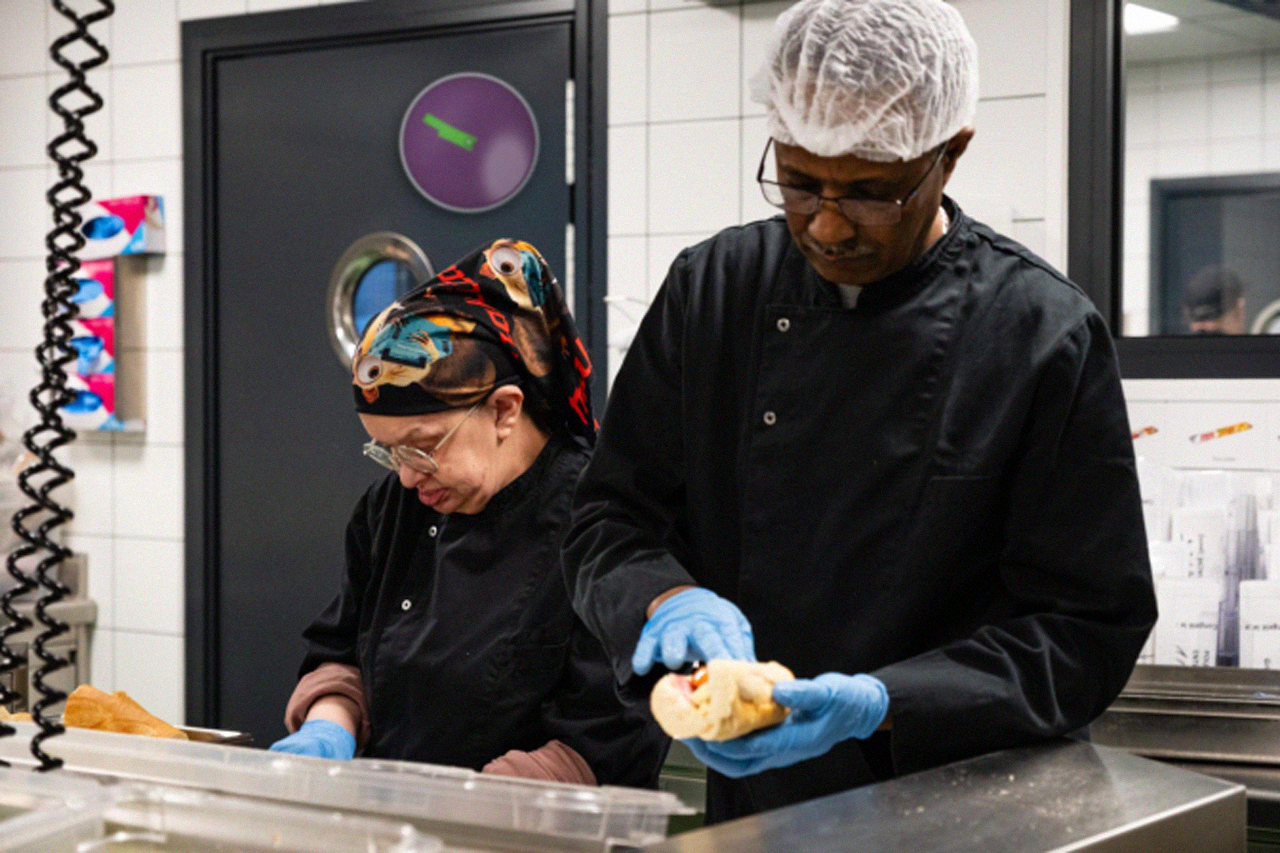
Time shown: {"hour": 9, "minute": 50}
